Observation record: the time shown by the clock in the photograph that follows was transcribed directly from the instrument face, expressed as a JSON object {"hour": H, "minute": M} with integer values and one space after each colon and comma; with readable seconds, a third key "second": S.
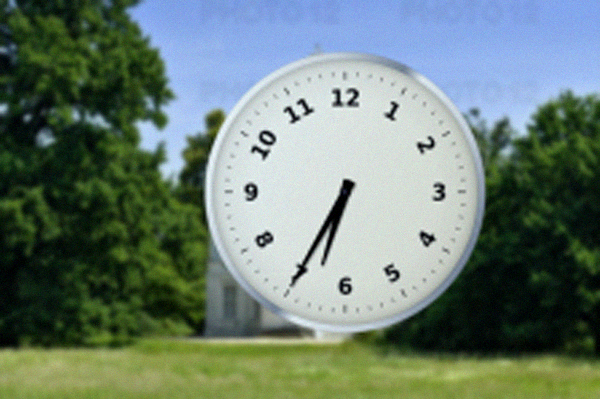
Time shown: {"hour": 6, "minute": 35}
